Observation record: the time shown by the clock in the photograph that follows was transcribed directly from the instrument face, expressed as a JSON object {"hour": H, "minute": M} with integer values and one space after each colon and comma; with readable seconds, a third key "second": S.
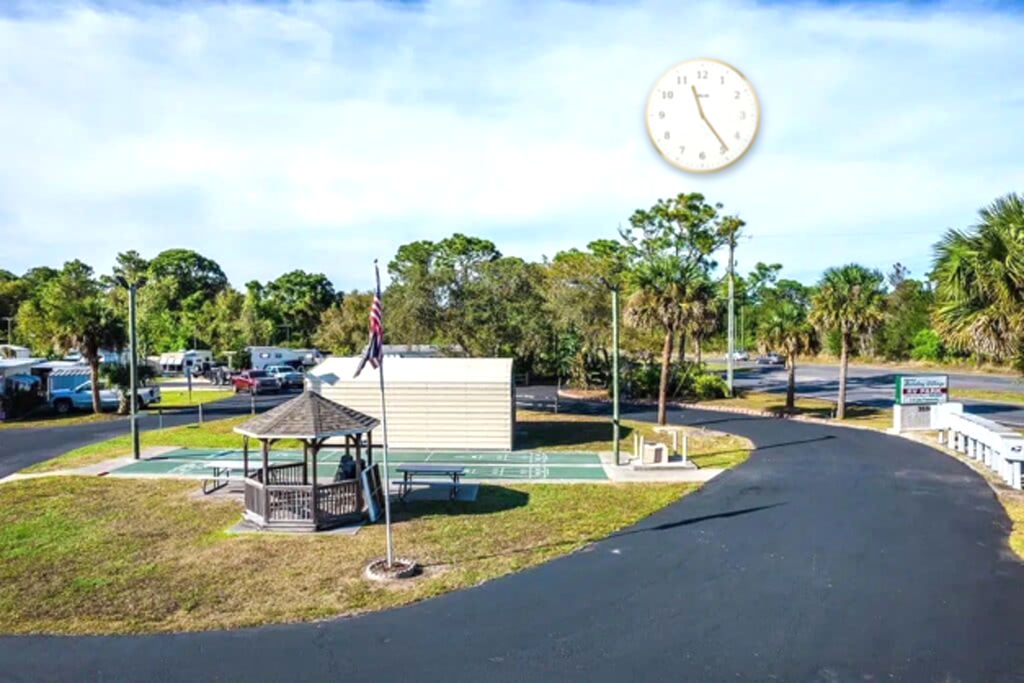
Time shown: {"hour": 11, "minute": 24}
